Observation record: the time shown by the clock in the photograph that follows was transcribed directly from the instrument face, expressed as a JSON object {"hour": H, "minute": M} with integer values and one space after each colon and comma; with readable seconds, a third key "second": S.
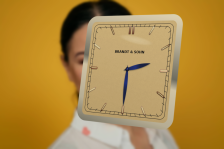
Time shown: {"hour": 2, "minute": 30}
